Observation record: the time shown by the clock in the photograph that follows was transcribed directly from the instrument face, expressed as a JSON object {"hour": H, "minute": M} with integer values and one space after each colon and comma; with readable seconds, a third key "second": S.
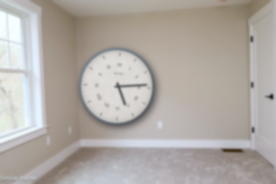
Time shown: {"hour": 5, "minute": 14}
